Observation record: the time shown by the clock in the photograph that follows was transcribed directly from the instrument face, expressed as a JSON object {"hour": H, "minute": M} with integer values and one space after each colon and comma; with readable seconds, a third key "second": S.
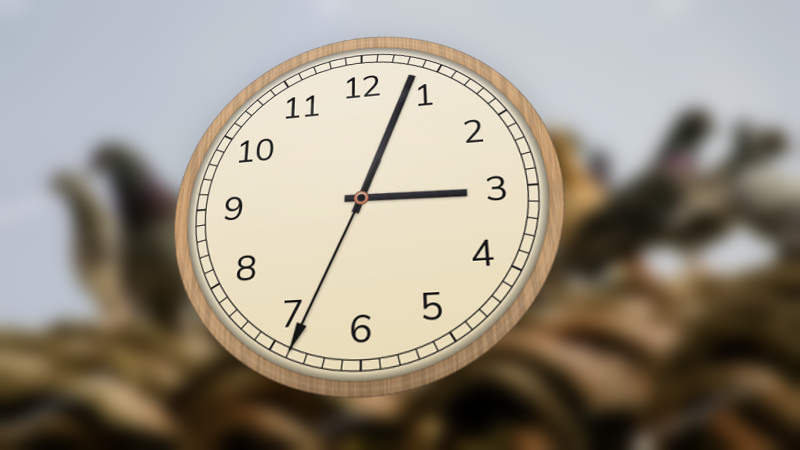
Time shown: {"hour": 3, "minute": 3, "second": 34}
